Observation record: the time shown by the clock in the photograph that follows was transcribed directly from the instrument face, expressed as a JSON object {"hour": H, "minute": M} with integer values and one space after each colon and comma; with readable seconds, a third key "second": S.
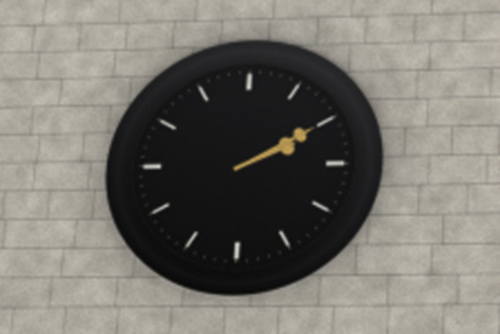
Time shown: {"hour": 2, "minute": 10}
